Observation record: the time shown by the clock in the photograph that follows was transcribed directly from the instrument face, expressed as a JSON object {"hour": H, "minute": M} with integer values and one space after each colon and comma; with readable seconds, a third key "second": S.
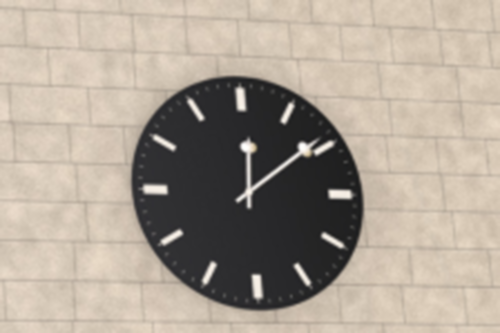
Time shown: {"hour": 12, "minute": 9}
